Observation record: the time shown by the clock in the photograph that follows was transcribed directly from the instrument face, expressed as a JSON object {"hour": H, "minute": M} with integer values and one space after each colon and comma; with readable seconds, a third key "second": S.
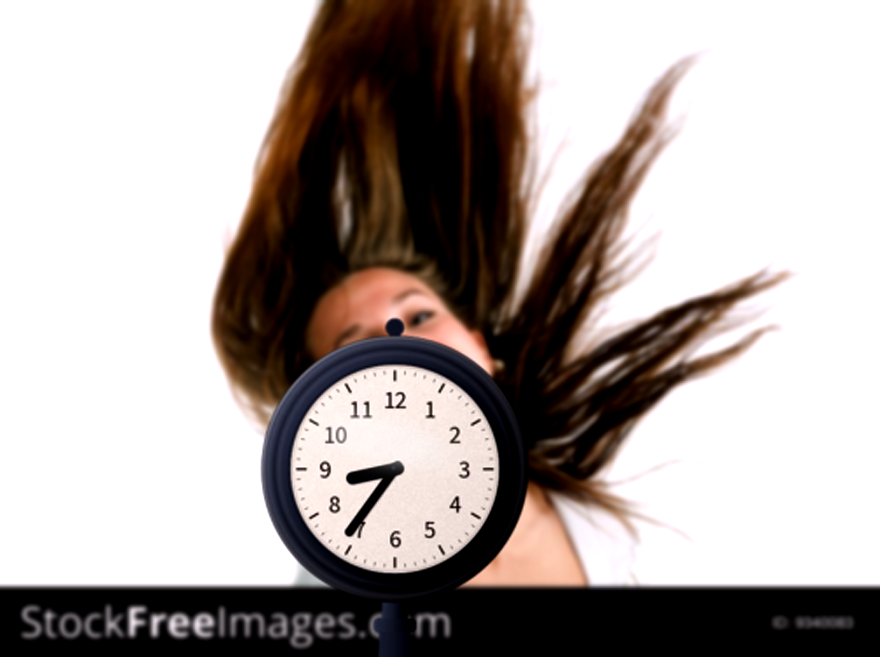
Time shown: {"hour": 8, "minute": 36}
